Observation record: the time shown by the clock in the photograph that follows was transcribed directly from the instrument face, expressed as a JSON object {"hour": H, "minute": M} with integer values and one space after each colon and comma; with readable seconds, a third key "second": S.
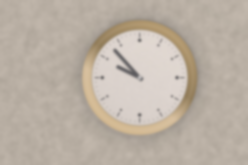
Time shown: {"hour": 9, "minute": 53}
